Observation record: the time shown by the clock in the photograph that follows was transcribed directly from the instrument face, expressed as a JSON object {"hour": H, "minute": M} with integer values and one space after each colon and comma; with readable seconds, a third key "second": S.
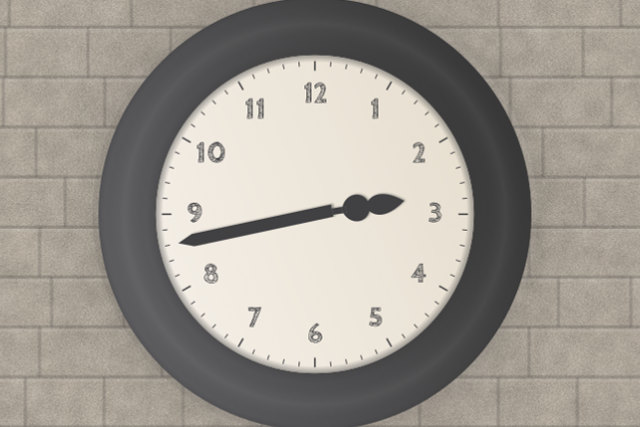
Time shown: {"hour": 2, "minute": 43}
